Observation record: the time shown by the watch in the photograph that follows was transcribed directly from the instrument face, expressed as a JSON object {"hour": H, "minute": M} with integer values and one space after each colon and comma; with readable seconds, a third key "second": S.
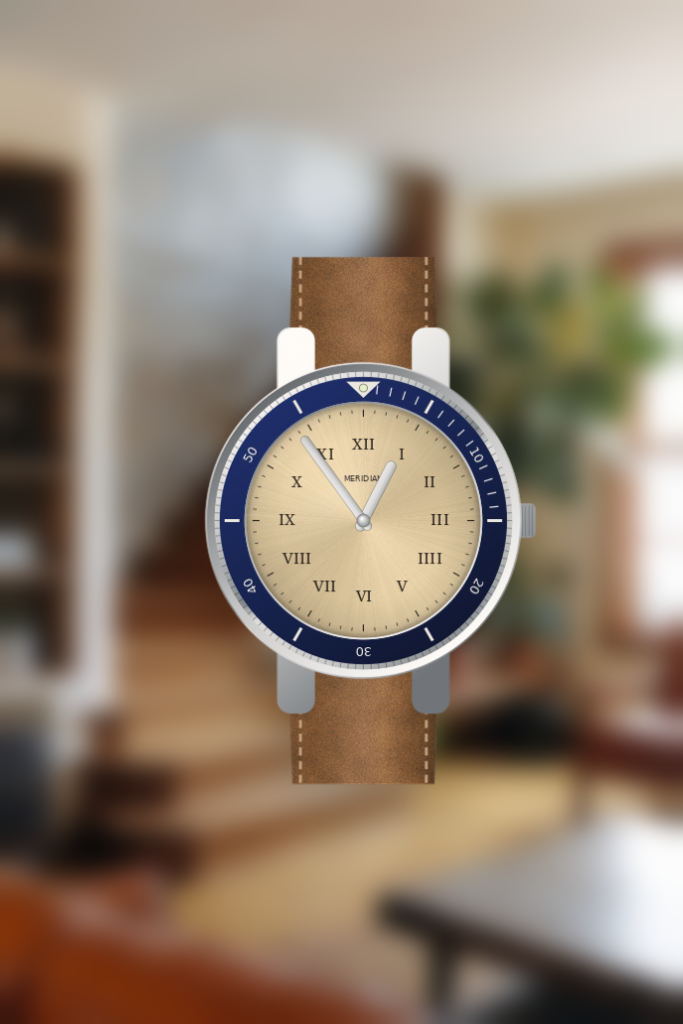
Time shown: {"hour": 12, "minute": 54}
